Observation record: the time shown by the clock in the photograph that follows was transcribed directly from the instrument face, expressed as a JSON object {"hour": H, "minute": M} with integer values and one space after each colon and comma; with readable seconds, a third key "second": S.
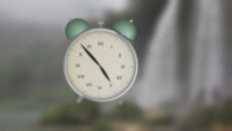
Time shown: {"hour": 4, "minute": 53}
